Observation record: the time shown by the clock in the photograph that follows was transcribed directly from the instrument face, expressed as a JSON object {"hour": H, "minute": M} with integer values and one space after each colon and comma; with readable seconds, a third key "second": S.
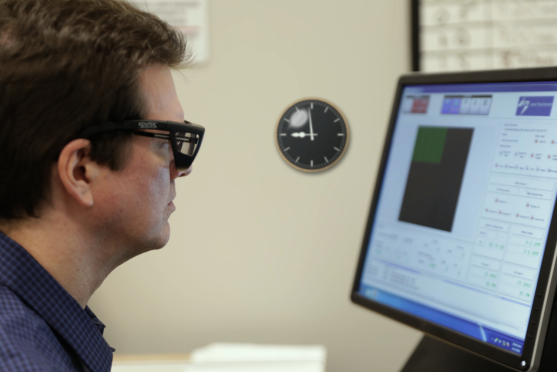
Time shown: {"hour": 8, "minute": 59}
